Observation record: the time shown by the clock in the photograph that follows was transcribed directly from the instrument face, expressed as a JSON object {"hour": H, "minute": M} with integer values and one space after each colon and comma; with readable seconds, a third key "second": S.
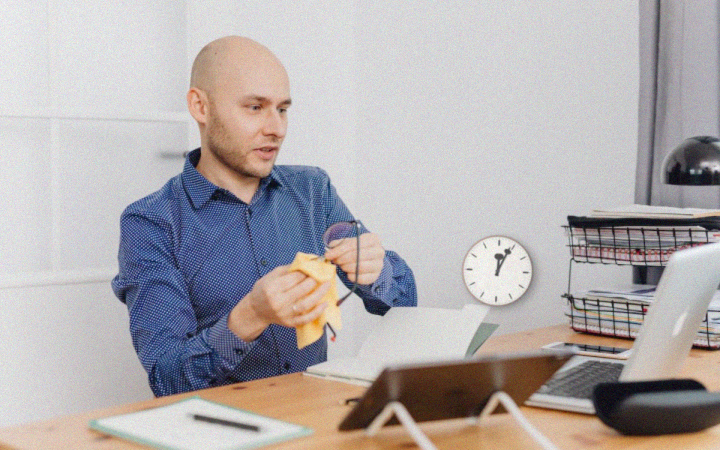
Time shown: {"hour": 12, "minute": 4}
